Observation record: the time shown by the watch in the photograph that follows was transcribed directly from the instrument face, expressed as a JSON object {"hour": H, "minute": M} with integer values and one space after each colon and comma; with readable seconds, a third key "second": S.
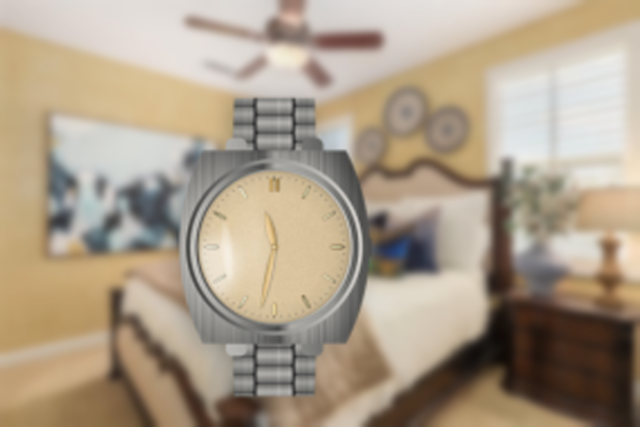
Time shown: {"hour": 11, "minute": 32}
